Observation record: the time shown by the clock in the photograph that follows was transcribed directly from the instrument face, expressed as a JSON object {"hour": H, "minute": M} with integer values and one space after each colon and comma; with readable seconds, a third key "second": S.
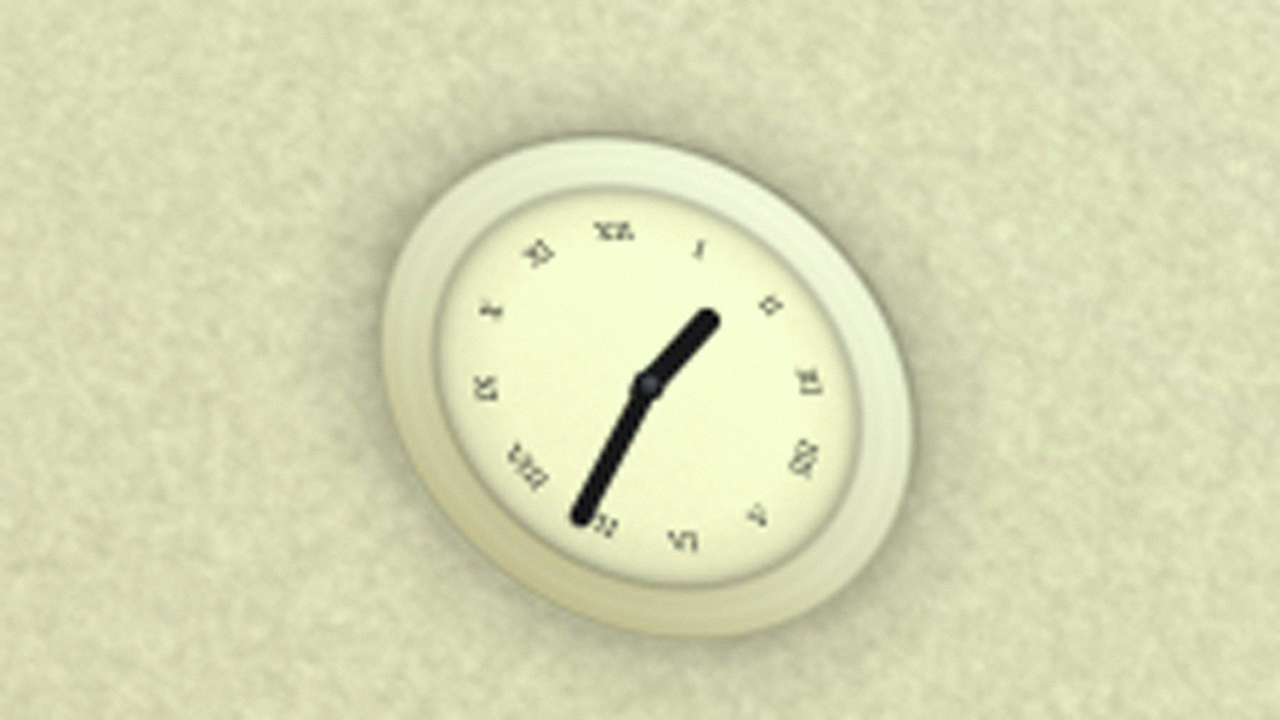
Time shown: {"hour": 1, "minute": 36}
